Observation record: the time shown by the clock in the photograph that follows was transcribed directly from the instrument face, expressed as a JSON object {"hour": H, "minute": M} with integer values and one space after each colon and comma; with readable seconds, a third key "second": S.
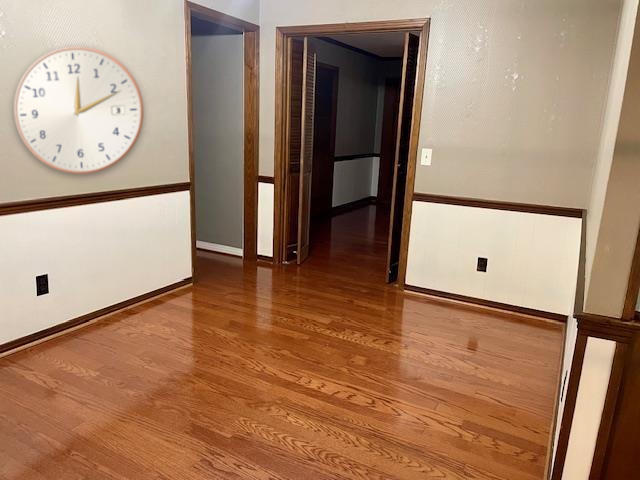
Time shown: {"hour": 12, "minute": 11}
